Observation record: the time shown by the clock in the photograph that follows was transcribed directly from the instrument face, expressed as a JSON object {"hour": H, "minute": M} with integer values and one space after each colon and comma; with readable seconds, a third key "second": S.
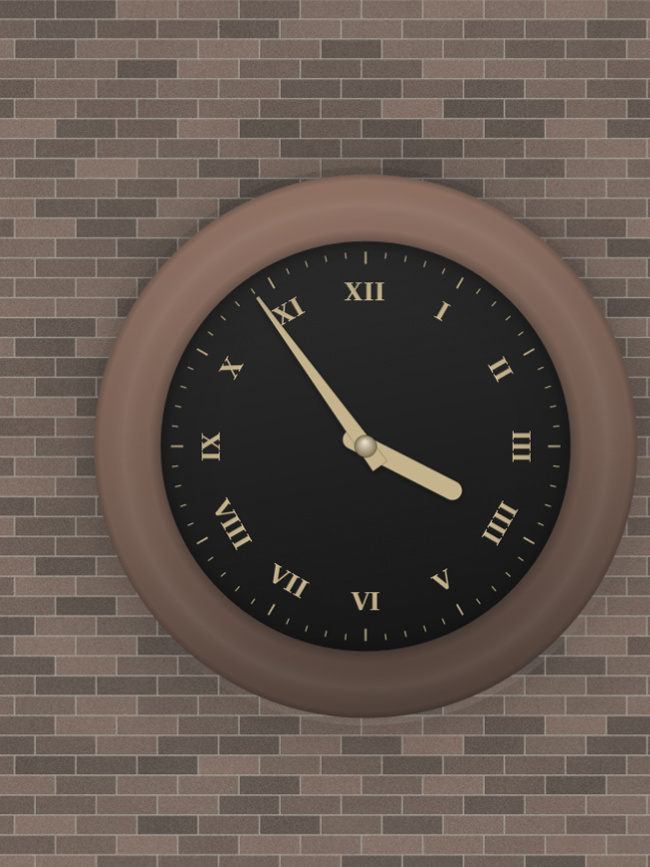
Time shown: {"hour": 3, "minute": 54}
